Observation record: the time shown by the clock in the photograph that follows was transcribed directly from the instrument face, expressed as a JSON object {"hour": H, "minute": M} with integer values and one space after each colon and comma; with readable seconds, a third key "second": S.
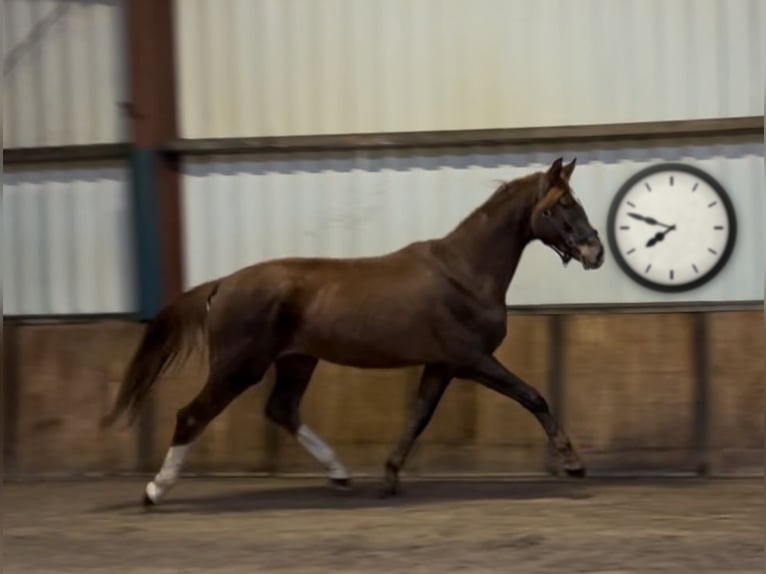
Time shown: {"hour": 7, "minute": 48}
